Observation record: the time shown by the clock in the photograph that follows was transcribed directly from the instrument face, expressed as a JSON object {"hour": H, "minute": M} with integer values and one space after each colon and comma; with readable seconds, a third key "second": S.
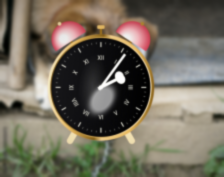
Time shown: {"hour": 2, "minute": 6}
